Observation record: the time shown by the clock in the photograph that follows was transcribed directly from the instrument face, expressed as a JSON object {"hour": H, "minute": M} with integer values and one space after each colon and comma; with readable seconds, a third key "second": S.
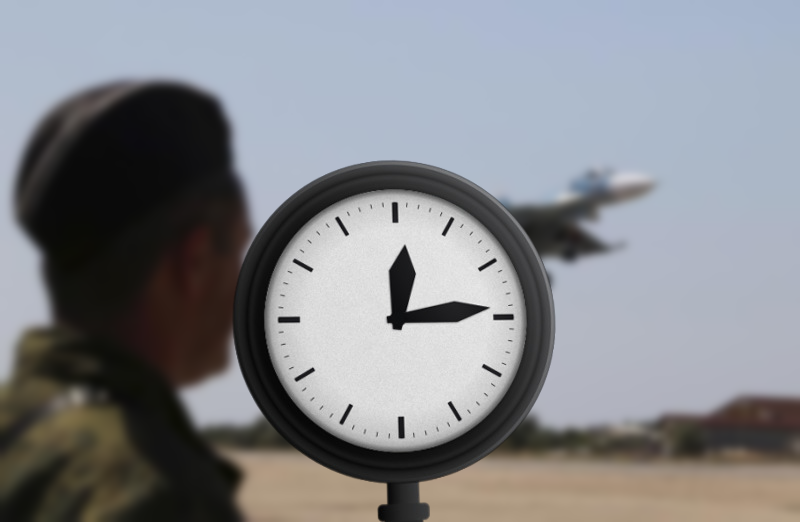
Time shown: {"hour": 12, "minute": 14}
